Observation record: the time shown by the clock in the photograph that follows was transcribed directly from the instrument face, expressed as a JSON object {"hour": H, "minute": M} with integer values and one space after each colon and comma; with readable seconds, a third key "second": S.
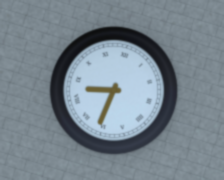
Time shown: {"hour": 8, "minute": 31}
